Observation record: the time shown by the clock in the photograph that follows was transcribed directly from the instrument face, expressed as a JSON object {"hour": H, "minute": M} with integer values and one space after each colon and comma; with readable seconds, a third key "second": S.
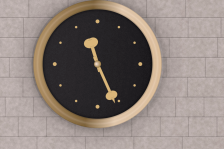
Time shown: {"hour": 11, "minute": 26}
